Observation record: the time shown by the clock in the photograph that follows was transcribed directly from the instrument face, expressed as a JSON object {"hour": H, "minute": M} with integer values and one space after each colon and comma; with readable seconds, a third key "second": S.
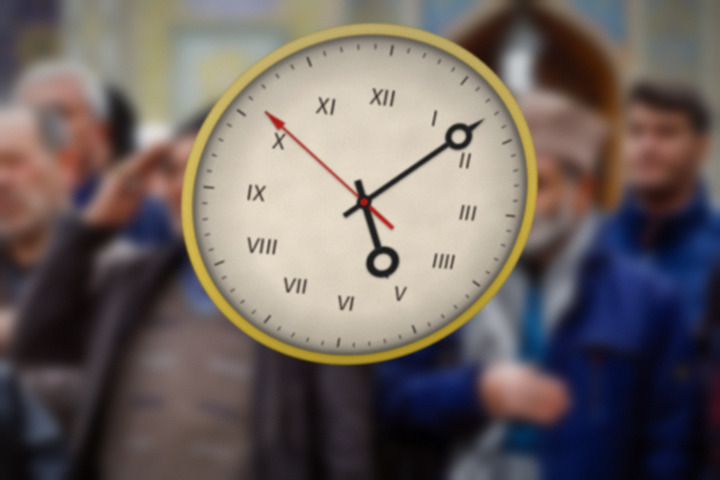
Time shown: {"hour": 5, "minute": 7, "second": 51}
